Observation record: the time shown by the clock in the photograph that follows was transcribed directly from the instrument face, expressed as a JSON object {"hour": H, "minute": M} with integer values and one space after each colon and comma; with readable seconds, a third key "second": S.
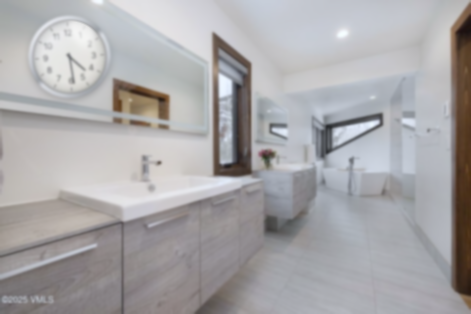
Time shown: {"hour": 4, "minute": 29}
